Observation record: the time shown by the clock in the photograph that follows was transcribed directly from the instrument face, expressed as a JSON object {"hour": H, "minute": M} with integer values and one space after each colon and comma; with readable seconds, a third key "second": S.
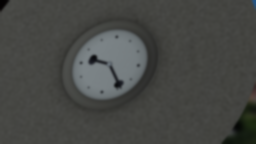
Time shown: {"hour": 9, "minute": 24}
